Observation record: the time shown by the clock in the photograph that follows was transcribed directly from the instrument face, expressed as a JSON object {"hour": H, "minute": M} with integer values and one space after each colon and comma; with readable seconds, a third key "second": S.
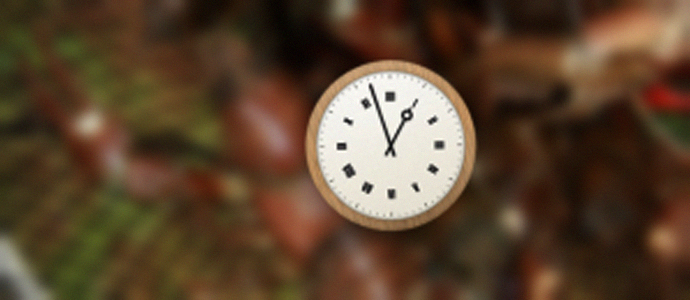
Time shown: {"hour": 12, "minute": 57}
